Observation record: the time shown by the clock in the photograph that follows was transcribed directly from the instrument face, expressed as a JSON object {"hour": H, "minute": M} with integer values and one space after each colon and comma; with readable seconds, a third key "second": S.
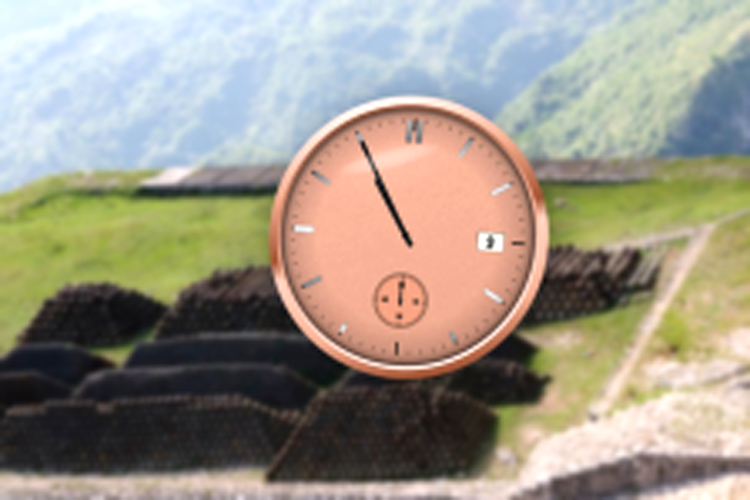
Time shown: {"hour": 10, "minute": 55}
